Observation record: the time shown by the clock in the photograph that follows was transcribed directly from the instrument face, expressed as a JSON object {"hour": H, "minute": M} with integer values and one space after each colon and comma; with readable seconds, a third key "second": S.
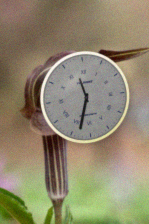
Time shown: {"hour": 11, "minute": 33}
